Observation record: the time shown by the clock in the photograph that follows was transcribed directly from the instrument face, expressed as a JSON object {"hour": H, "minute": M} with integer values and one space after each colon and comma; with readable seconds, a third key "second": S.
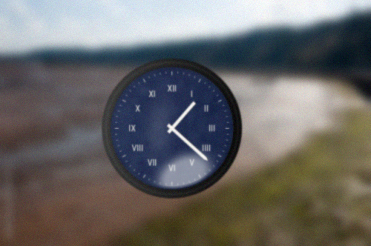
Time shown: {"hour": 1, "minute": 22}
